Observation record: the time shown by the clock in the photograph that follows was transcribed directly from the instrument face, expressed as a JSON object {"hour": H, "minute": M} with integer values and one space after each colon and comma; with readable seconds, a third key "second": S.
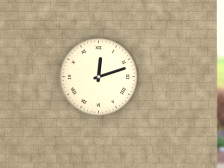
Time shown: {"hour": 12, "minute": 12}
